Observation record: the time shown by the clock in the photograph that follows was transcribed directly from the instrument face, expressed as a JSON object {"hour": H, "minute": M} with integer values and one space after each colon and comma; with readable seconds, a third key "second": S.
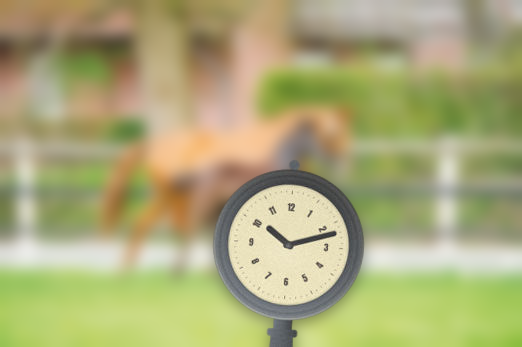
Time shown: {"hour": 10, "minute": 12}
